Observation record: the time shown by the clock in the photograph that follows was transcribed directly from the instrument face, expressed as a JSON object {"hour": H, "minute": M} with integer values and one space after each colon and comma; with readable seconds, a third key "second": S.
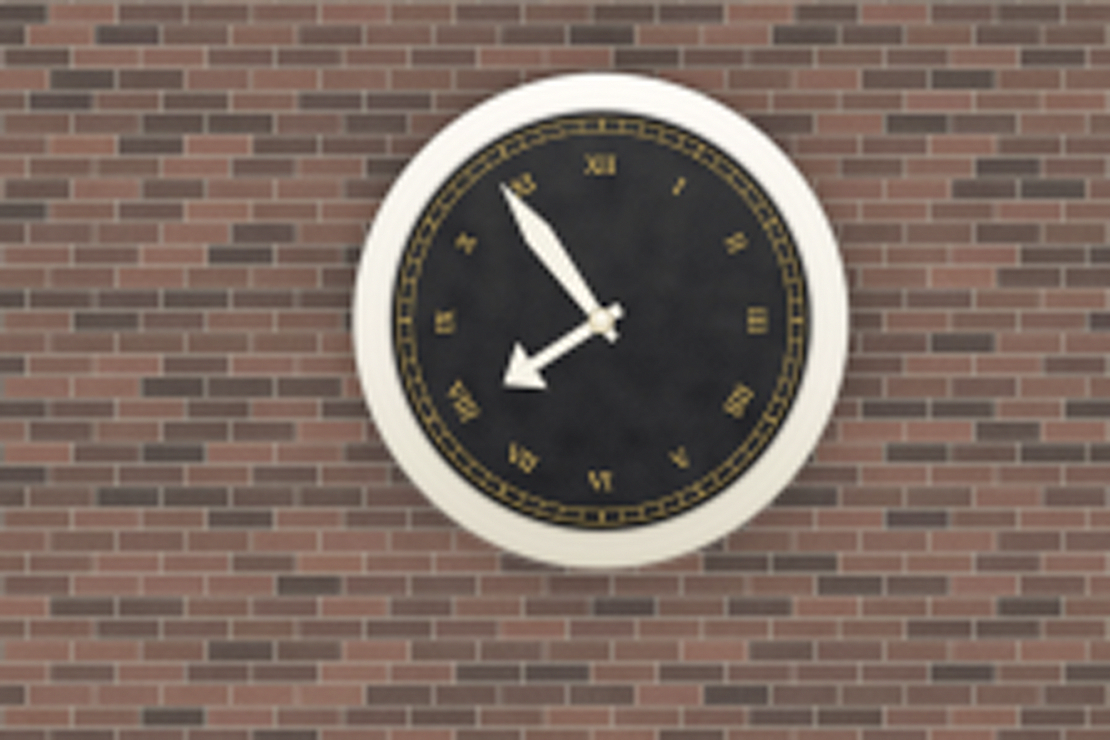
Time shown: {"hour": 7, "minute": 54}
